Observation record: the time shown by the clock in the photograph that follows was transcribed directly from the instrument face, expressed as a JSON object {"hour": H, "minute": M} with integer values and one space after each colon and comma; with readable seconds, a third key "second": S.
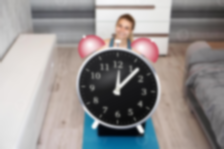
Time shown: {"hour": 12, "minute": 7}
